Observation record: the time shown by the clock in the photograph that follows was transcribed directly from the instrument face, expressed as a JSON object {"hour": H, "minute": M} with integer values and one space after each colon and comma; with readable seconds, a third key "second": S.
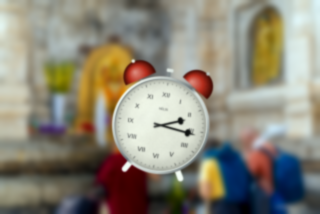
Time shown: {"hour": 2, "minute": 16}
